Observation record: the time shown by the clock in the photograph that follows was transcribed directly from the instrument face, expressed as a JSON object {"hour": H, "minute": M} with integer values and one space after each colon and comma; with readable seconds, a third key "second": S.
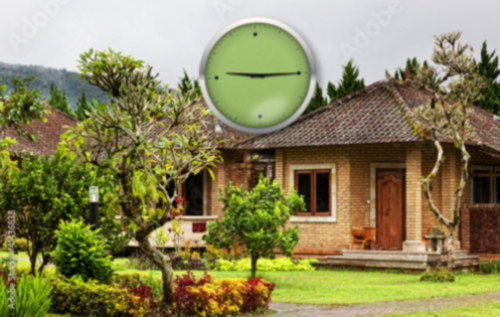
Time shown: {"hour": 9, "minute": 15}
